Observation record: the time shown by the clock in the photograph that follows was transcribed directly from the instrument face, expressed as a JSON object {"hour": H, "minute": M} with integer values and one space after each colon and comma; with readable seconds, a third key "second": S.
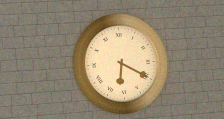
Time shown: {"hour": 6, "minute": 20}
